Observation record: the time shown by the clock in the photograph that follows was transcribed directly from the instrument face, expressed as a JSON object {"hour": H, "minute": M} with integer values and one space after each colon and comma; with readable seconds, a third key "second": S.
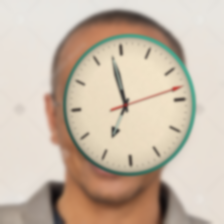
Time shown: {"hour": 6, "minute": 58, "second": 13}
